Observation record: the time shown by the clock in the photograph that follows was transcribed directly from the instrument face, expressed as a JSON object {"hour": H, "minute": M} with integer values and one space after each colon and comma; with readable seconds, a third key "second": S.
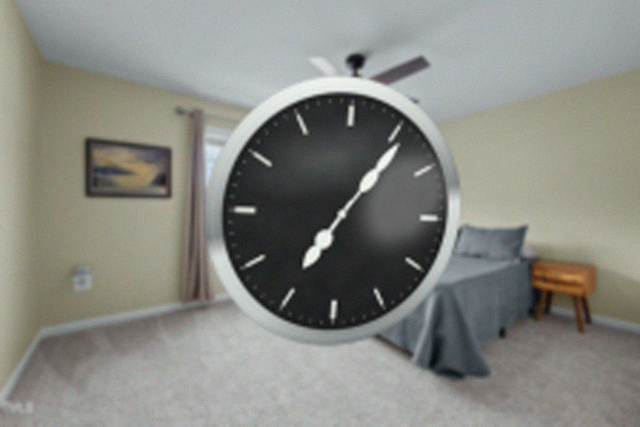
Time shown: {"hour": 7, "minute": 6}
